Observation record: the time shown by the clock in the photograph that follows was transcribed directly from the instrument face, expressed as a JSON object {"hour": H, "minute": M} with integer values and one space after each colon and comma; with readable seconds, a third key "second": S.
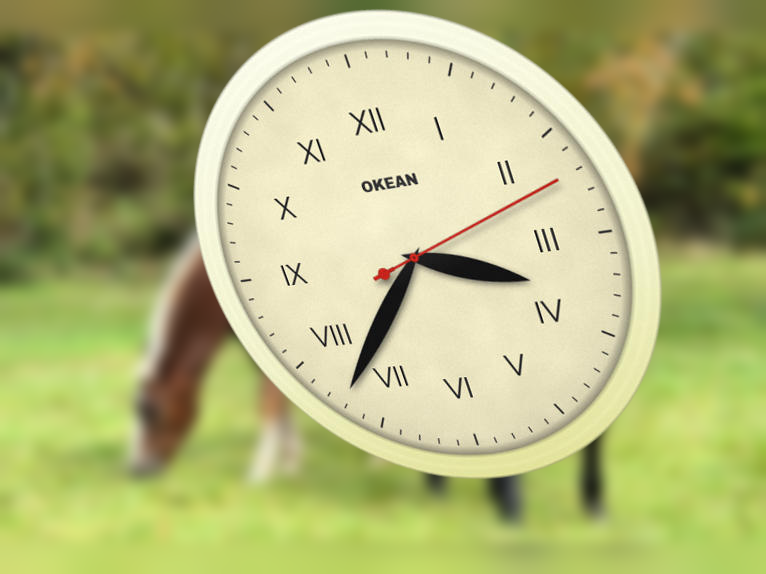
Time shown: {"hour": 3, "minute": 37, "second": 12}
